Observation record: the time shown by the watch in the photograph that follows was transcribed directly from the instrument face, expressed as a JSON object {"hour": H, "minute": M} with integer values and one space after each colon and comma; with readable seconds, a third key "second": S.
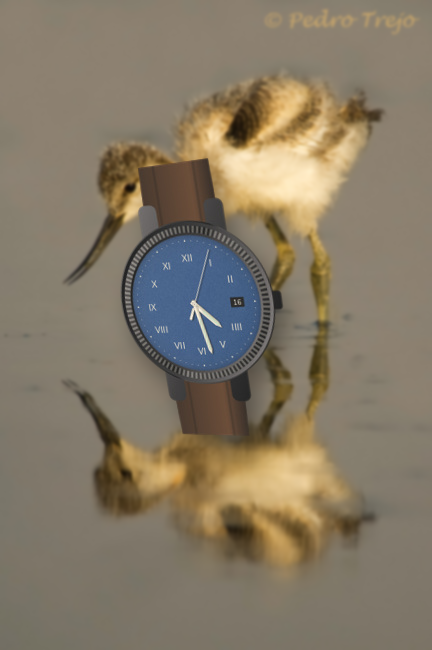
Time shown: {"hour": 4, "minute": 28, "second": 4}
